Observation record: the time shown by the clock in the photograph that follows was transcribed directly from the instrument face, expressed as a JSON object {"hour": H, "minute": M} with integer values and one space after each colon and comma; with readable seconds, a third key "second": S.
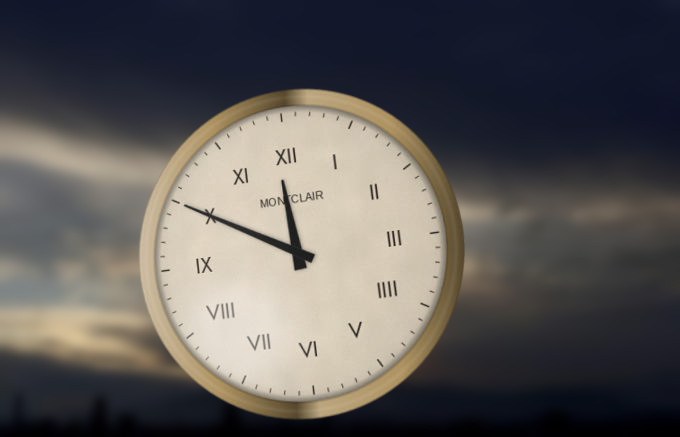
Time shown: {"hour": 11, "minute": 50}
